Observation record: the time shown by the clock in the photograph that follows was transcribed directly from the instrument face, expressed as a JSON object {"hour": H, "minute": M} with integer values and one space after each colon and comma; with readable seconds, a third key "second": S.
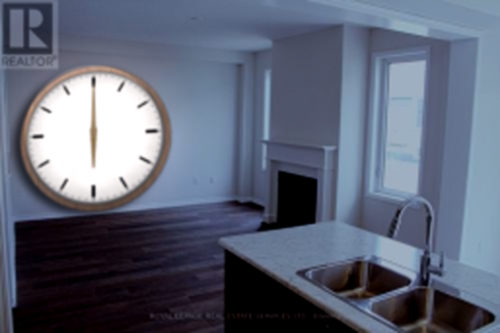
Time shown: {"hour": 6, "minute": 0}
